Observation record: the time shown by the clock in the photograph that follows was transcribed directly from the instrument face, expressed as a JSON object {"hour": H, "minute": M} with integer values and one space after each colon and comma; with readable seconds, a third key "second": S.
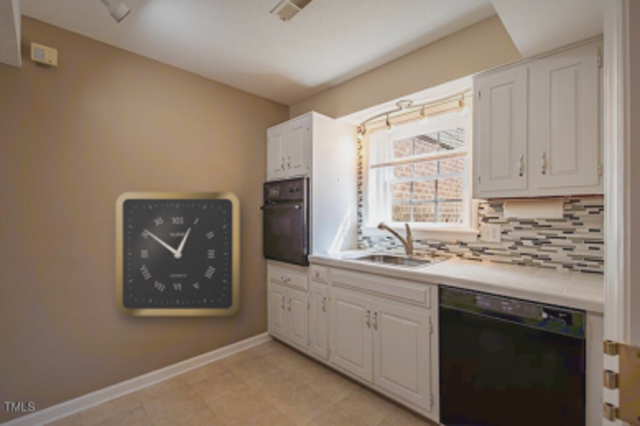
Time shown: {"hour": 12, "minute": 51}
